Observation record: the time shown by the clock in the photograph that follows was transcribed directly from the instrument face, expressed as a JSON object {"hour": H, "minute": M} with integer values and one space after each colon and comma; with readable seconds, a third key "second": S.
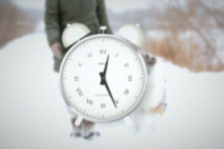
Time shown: {"hour": 12, "minute": 26}
